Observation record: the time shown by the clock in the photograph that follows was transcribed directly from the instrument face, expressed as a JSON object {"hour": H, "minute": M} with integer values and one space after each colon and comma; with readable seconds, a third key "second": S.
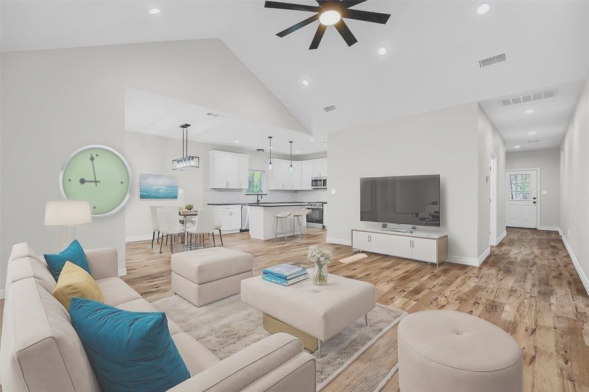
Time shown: {"hour": 8, "minute": 58}
